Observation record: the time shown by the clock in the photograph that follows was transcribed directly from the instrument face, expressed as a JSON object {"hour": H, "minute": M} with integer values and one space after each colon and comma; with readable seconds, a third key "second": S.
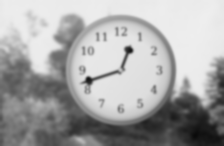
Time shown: {"hour": 12, "minute": 42}
